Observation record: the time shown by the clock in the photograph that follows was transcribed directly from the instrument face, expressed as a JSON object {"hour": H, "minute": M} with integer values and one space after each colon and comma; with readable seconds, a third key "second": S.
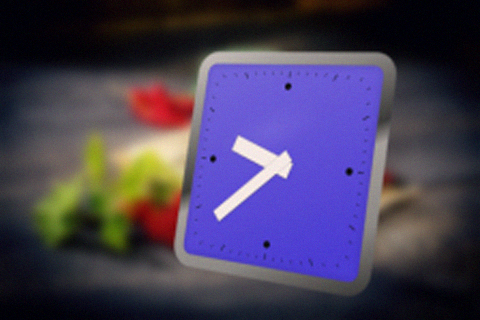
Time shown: {"hour": 9, "minute": 38}
